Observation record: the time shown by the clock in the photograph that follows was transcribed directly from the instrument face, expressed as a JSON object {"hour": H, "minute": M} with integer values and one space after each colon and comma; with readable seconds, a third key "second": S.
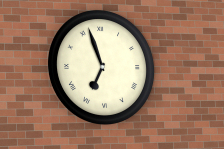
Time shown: {"hour": 6, "minute": 57}
